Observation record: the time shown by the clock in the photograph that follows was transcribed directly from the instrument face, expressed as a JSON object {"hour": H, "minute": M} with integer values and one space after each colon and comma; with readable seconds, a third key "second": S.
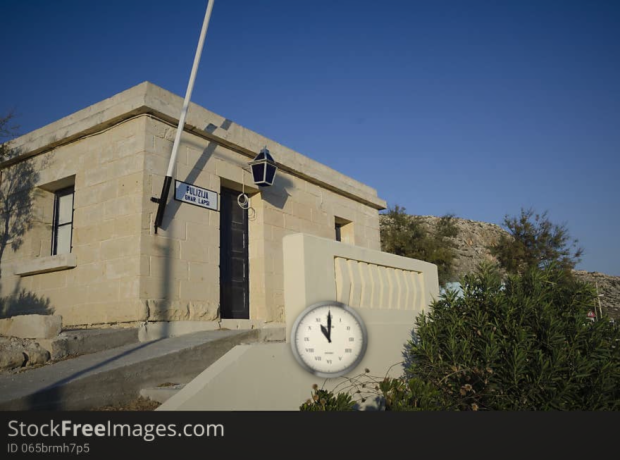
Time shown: {"hour": 11, "minute": 0}
